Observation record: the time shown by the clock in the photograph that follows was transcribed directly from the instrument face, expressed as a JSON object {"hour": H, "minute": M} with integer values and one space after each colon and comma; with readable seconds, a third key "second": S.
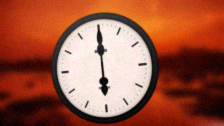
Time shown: {"hour": 6, "minute": 0}
